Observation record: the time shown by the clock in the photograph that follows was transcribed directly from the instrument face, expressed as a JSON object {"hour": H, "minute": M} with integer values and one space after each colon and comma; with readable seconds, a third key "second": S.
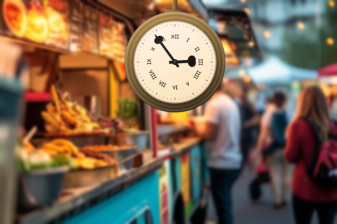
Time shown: {"hour": 2, "minute": 54}
